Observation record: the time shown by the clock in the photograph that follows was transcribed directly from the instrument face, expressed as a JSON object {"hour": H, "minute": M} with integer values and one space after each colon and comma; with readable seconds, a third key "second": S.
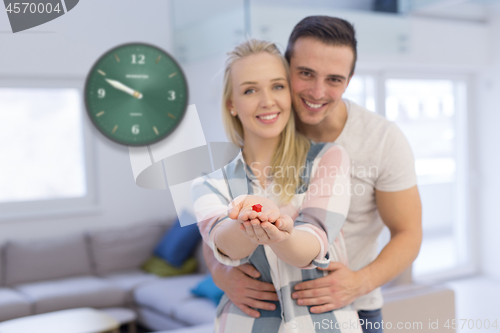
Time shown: {"hour": 9, "minute": 49}
